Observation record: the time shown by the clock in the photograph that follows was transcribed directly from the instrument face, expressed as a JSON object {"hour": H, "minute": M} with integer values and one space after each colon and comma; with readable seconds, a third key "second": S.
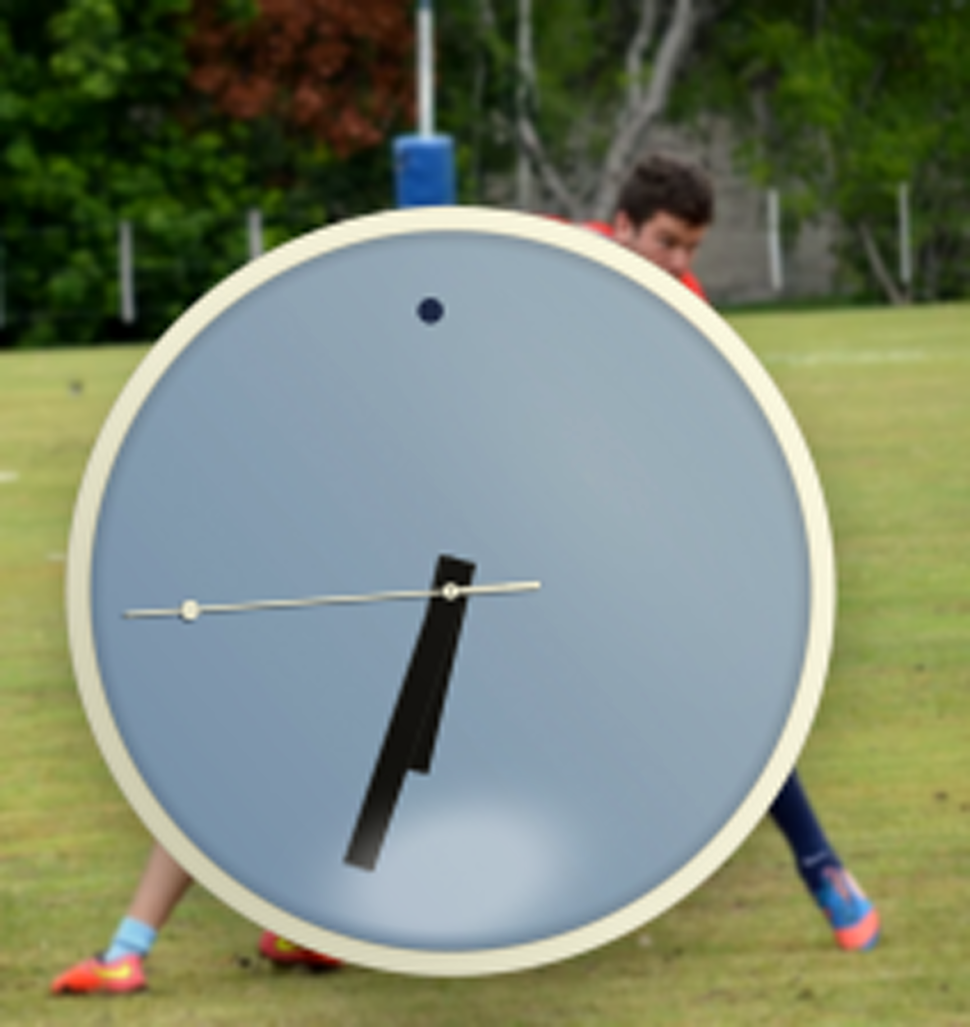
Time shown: {"hour": 6, "minute": 33, "second": 45}
